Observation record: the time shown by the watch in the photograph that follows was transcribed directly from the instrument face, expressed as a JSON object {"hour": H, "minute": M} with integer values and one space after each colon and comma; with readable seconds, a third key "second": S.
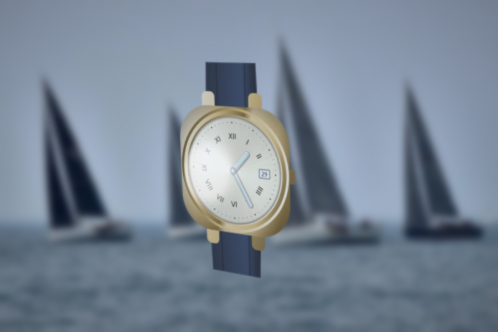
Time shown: {"hour": 1, "minute": 25}
